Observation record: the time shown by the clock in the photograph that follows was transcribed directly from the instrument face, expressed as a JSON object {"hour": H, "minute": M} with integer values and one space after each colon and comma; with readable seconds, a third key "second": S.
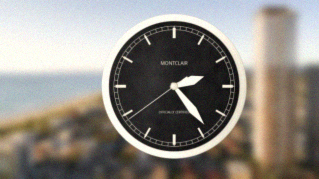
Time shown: {"hour": 2, "minute": 23, "second": 39}
